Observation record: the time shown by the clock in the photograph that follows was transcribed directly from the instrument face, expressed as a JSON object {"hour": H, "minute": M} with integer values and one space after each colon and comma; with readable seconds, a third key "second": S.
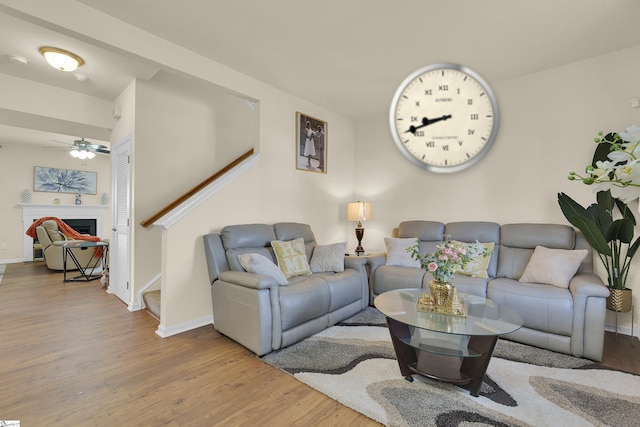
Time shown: {"hour": 8, "minute": 42}
